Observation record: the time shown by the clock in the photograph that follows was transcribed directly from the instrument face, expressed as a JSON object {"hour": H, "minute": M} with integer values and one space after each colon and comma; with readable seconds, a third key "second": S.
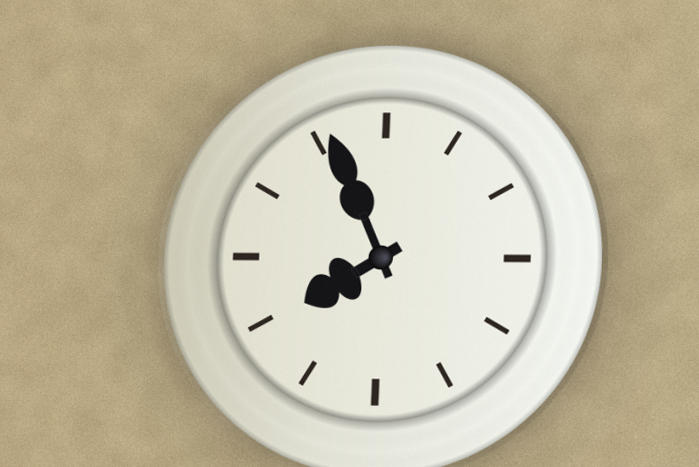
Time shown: {"hour": 7, "minute": 56}
